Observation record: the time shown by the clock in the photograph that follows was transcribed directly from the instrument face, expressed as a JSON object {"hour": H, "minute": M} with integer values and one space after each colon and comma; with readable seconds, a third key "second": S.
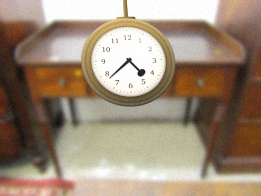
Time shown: {"hour": 4, "minute": 38}
